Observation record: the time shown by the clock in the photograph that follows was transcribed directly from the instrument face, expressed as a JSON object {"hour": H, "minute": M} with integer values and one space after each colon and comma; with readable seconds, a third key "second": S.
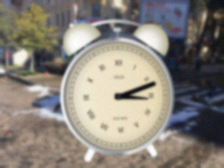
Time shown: {"hour": 3, "minute": 12}
